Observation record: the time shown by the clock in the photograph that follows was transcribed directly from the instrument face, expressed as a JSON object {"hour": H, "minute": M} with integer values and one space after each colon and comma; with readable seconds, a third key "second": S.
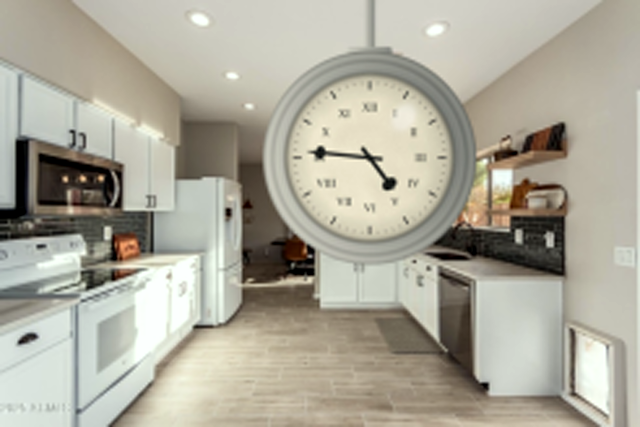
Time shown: {"hour": 4, "minute": 46}
